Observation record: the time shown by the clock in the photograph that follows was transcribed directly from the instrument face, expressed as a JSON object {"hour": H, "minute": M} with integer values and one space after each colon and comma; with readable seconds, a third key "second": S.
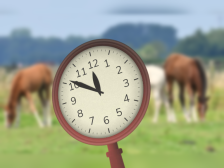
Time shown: {"hour": 11, "minute": 51}
